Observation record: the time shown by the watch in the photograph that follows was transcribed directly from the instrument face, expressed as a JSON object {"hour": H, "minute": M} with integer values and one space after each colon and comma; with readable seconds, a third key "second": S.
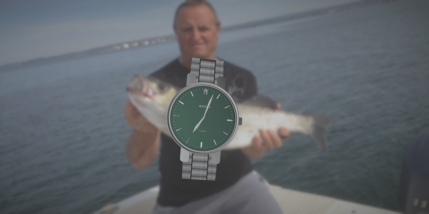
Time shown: {"hour": 7, "minute": 3}
